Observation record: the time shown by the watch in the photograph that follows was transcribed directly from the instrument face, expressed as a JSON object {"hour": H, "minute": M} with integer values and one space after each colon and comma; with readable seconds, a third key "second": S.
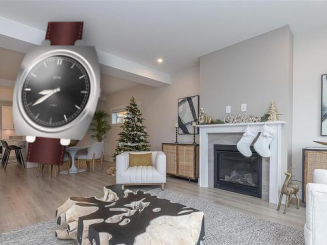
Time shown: {"hour": 8, "minute": 39}
